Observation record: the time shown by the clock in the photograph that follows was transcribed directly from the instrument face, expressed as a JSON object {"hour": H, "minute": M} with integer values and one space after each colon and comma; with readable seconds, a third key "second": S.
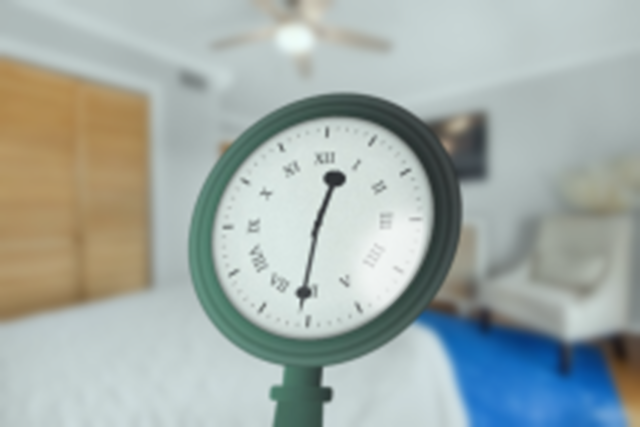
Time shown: {"hour": 12, "minute": 31}
